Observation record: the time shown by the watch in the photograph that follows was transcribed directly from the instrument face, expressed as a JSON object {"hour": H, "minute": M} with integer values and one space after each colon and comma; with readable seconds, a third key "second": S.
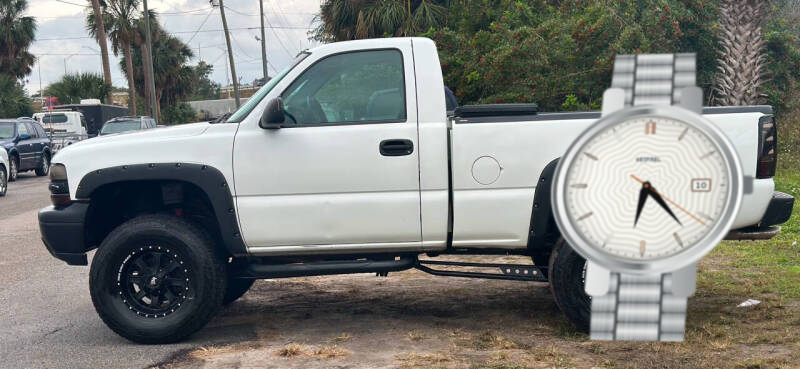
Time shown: {"hour": 6, "minute": 23, "second": 21}
